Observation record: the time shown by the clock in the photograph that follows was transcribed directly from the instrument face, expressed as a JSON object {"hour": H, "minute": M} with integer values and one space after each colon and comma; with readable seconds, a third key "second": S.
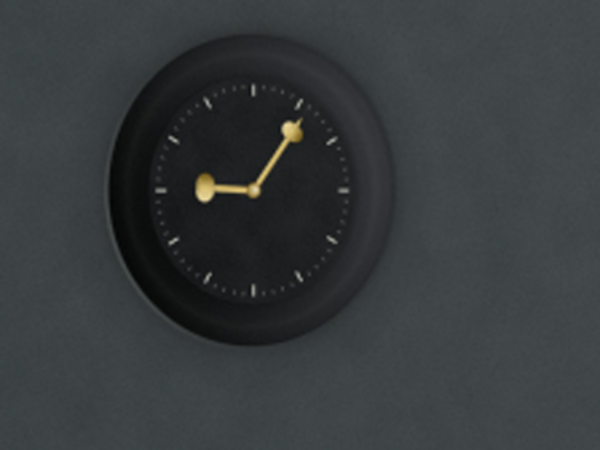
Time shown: {"hour": 9, "minute": 6}
